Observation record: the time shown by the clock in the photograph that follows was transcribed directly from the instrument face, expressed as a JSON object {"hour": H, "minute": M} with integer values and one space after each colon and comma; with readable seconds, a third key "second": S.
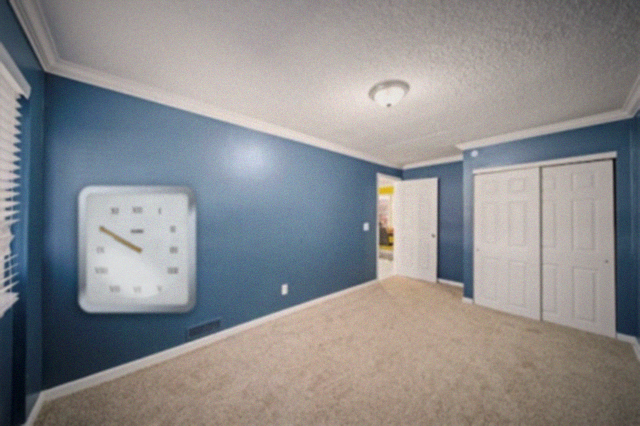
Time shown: {"hour": 9, "minute": 50}
